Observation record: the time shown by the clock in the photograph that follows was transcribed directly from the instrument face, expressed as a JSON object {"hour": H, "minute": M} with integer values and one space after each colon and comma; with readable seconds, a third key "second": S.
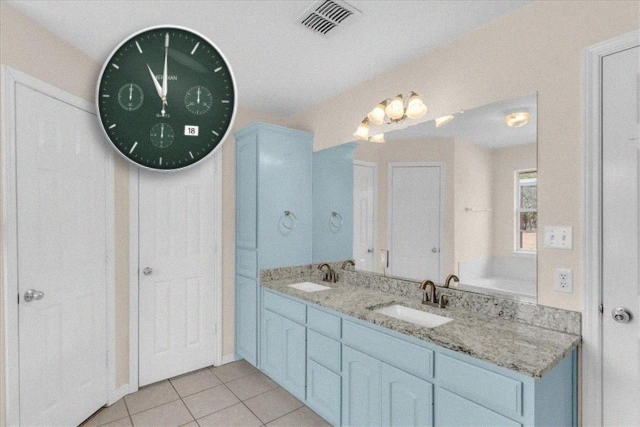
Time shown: {"hour": 11, "minute": 0}
